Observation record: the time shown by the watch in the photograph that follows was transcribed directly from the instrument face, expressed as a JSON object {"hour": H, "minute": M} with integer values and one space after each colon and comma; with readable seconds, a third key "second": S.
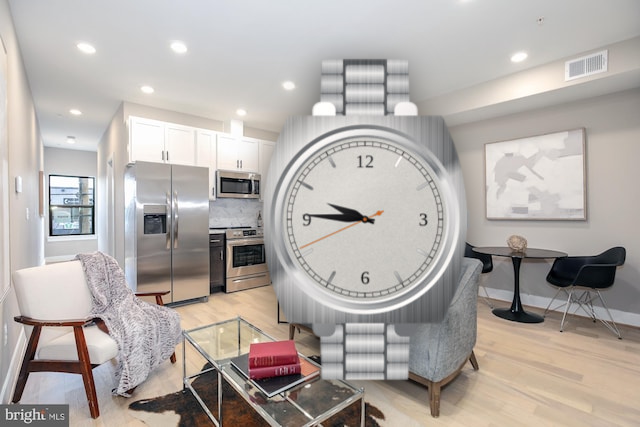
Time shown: {"hour": 9, "minute": 45, "second": 41}
